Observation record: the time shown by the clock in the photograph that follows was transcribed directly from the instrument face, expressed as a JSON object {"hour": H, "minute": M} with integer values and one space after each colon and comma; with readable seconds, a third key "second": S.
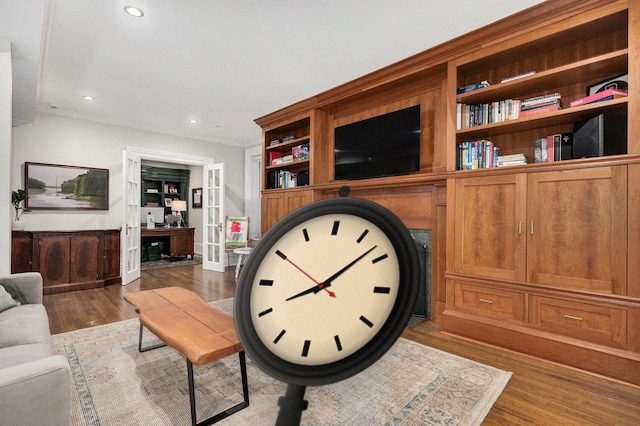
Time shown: {"hour": 8, "minute": 7, "second": 50}
